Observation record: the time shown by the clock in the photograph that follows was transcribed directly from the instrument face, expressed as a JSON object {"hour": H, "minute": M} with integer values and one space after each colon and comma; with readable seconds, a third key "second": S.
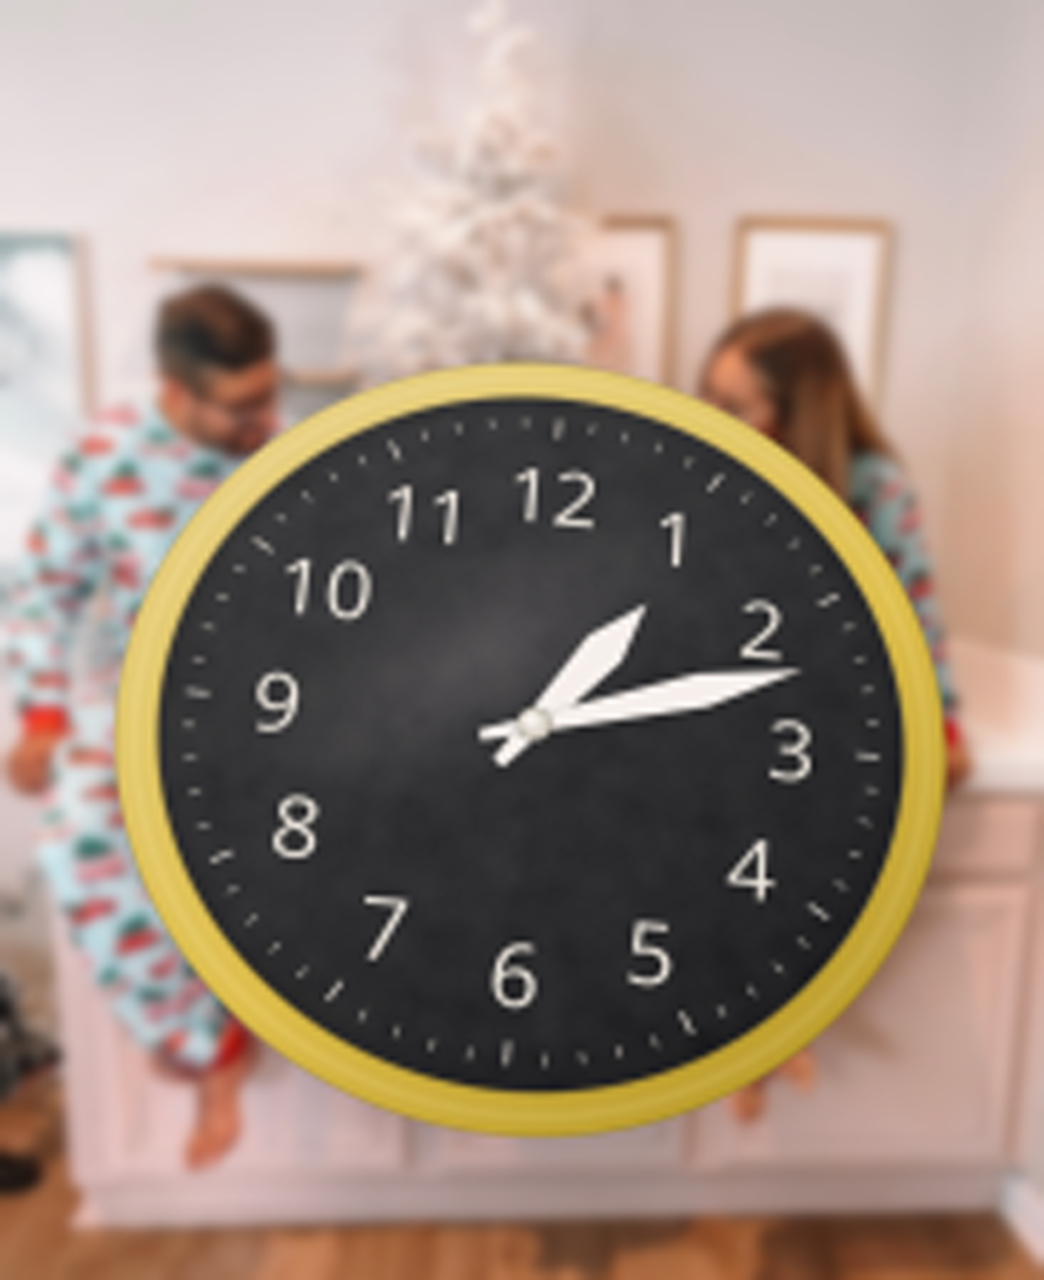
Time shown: {"hour": 1, "minute": 12}
